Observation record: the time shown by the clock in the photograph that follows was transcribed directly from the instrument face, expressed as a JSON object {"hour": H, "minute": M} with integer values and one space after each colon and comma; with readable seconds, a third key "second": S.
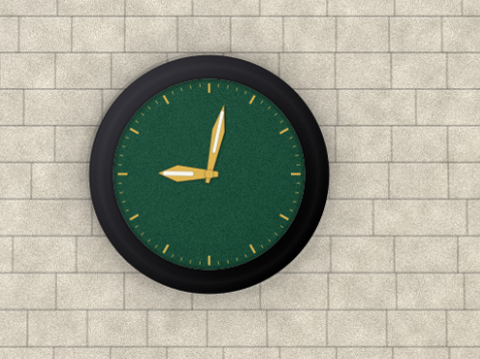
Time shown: {"hour": 9, "minute": 2}
